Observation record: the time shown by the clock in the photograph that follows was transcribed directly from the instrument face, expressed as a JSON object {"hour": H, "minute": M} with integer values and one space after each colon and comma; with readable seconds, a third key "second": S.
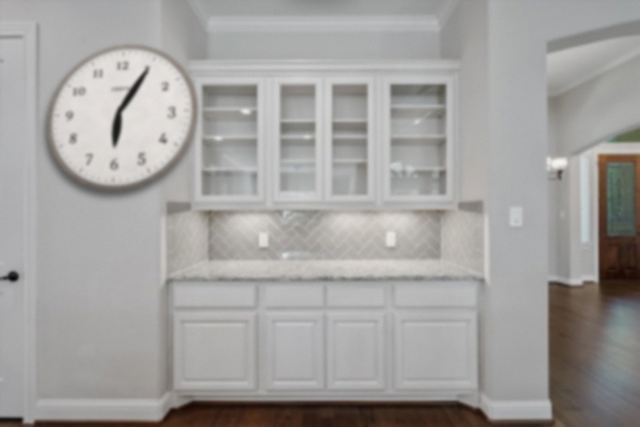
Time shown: {"hour": 6, "minute": 5}
